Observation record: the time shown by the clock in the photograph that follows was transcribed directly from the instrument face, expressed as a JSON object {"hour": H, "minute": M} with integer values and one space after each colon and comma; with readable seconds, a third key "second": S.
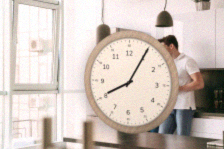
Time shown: {"hour": 8, "minute": 5}
